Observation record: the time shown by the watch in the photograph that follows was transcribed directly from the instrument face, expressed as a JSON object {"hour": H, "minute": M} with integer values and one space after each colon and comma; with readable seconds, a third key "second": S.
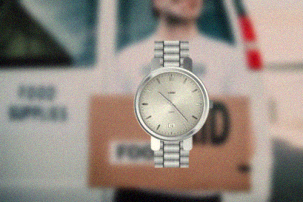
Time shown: {"hour": 10, "minute": 23}
